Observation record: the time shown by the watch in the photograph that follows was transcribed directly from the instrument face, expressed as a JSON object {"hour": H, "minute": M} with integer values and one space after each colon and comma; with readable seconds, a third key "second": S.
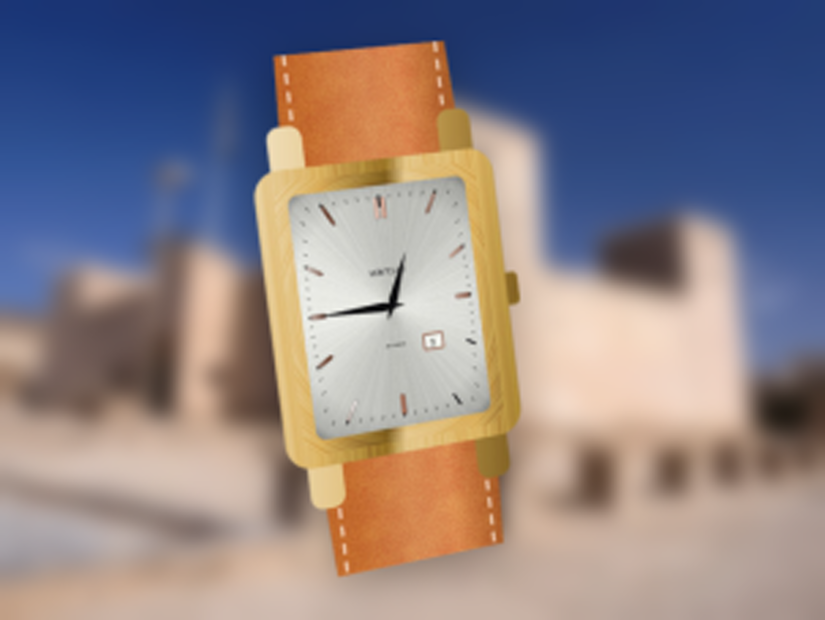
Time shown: {"hour": 12, "minute": 45}
